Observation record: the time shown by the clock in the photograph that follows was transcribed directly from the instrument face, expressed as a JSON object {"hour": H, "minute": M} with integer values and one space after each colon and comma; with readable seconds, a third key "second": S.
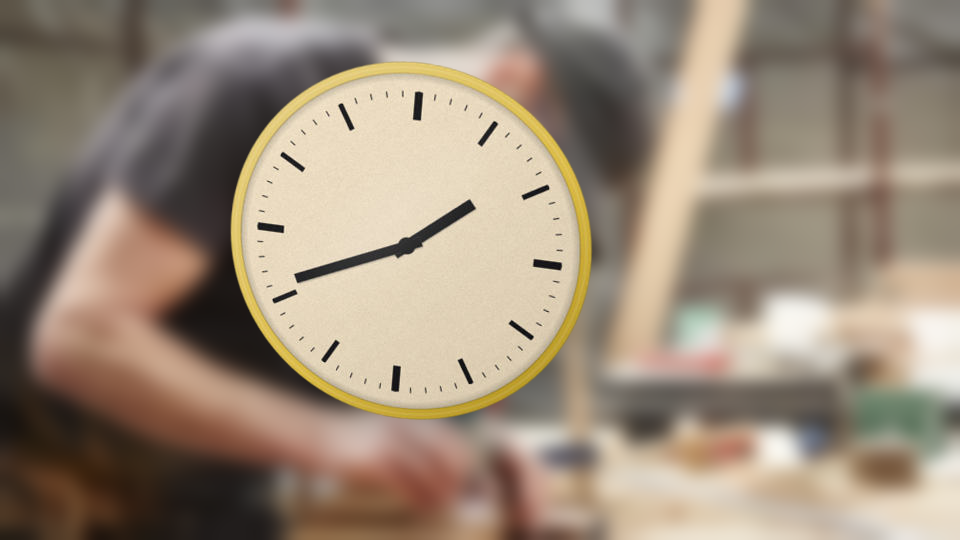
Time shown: {"hour": 1, "minute": 41}
